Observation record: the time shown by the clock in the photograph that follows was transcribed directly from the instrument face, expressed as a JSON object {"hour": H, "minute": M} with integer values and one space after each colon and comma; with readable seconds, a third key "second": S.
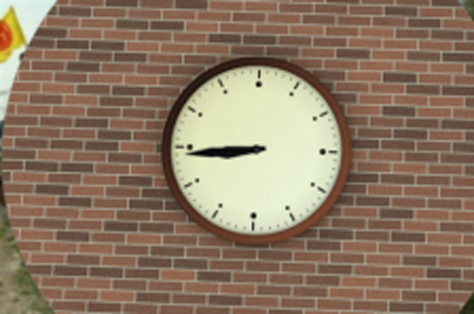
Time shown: {"hour": 8, "minute": 44}
